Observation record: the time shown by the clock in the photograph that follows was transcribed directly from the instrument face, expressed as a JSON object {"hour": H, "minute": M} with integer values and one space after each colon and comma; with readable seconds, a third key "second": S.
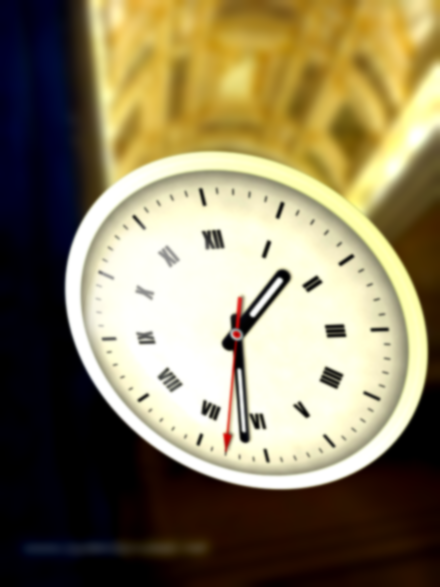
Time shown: {"hour": 1, "minute": 31, "second": 33}
